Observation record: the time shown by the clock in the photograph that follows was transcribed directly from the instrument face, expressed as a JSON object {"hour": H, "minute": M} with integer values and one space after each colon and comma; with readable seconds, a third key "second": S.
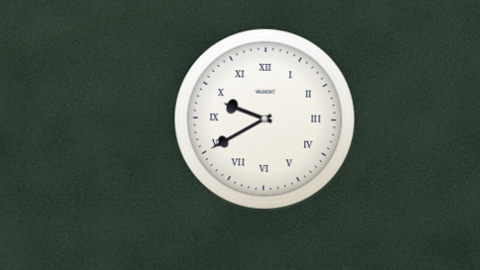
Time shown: {"hour": 9, "minute": 40}
